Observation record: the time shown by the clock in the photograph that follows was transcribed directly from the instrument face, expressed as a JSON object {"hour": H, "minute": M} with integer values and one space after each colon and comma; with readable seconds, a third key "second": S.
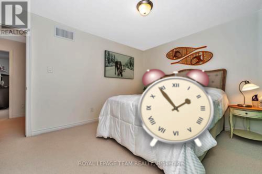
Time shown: {"hour": 1, "minute": 54}
